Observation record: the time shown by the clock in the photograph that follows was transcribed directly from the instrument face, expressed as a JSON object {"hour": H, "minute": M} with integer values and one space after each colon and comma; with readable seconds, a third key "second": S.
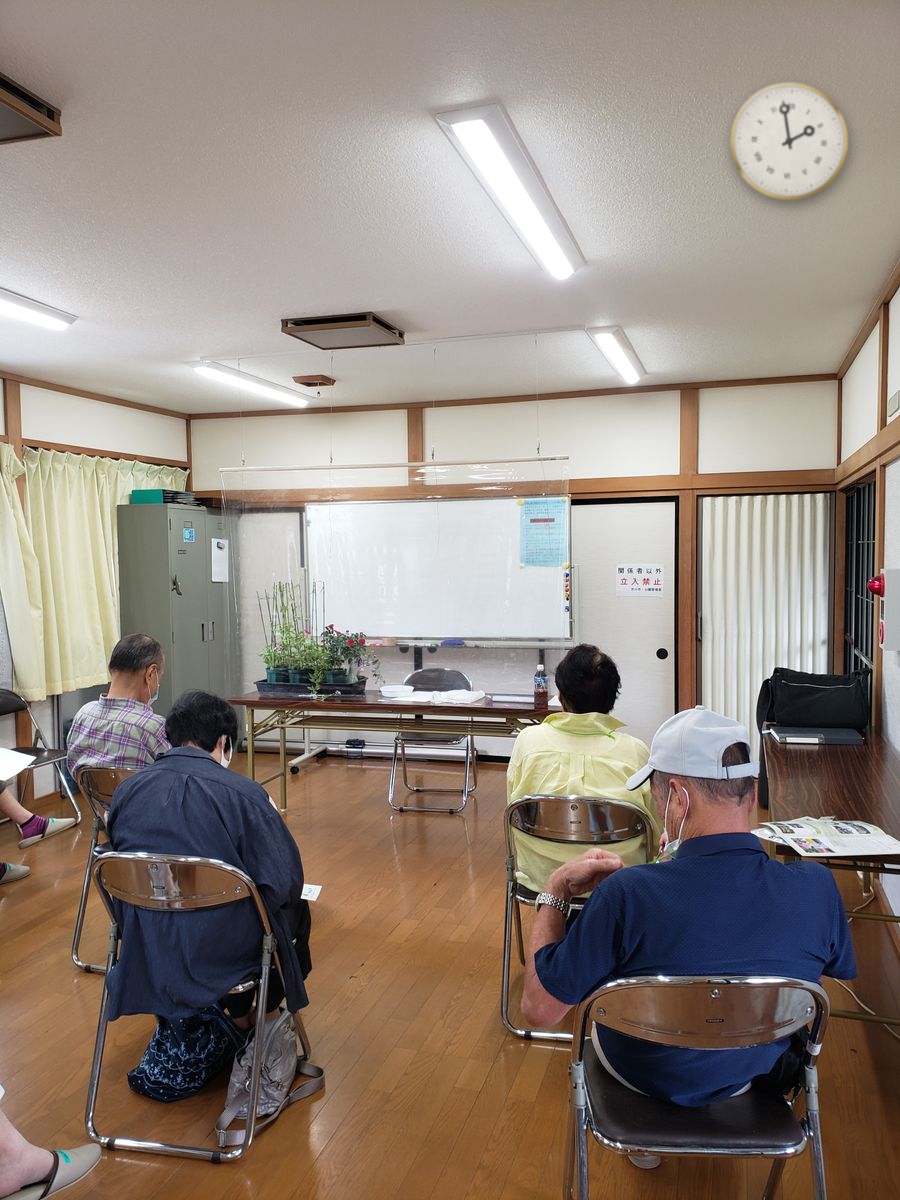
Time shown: {"hour": 1, "minute": 58}
